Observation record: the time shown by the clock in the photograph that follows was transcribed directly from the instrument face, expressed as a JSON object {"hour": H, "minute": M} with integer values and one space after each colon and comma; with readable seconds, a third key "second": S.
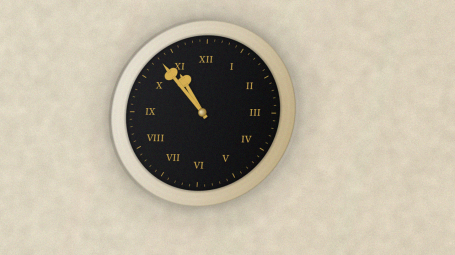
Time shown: {"hour": 10, "minute": 53}
